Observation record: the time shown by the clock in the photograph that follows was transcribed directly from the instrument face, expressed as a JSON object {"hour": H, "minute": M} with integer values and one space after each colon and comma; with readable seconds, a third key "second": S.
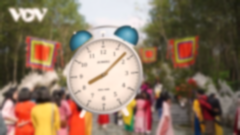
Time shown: {"hour": 8, "minute": 8}
